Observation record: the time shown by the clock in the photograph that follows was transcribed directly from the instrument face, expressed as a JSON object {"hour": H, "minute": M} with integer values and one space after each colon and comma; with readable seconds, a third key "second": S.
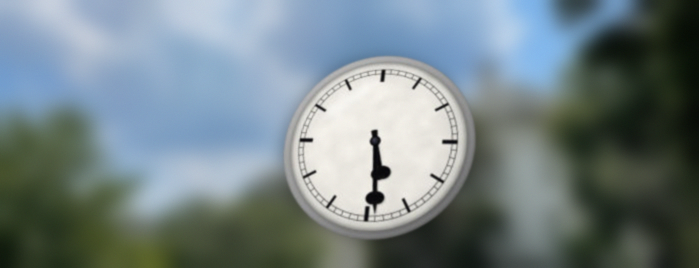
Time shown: {"hour": 5, "minute": 29}
